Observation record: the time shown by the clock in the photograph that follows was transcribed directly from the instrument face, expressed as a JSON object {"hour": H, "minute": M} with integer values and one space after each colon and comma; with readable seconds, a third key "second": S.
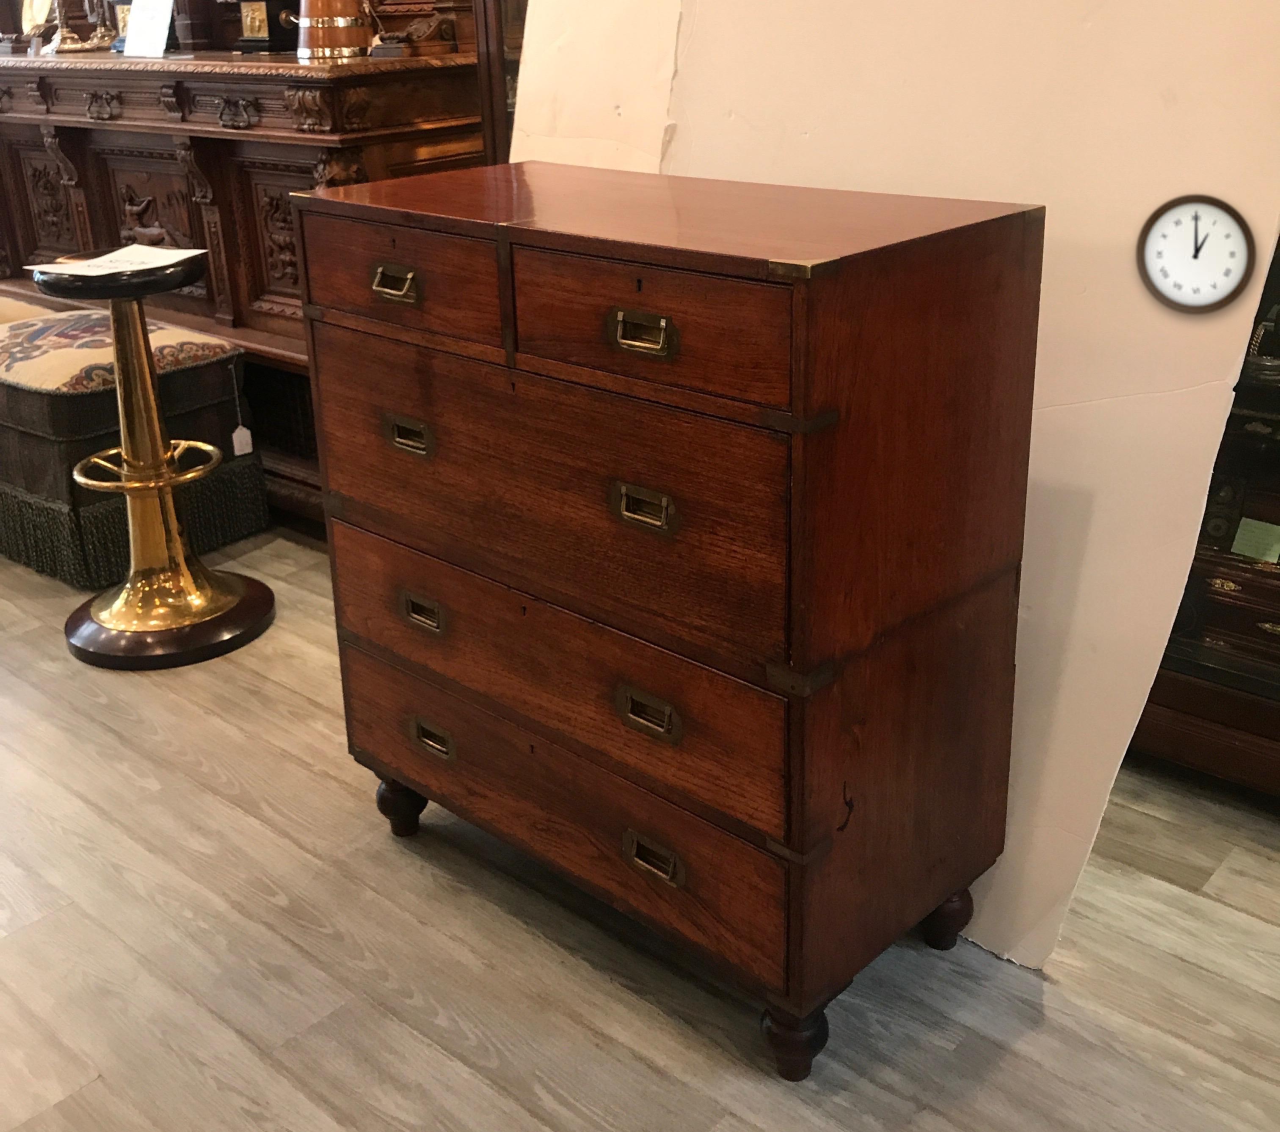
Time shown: {"hour": 1, "minute": 0}
